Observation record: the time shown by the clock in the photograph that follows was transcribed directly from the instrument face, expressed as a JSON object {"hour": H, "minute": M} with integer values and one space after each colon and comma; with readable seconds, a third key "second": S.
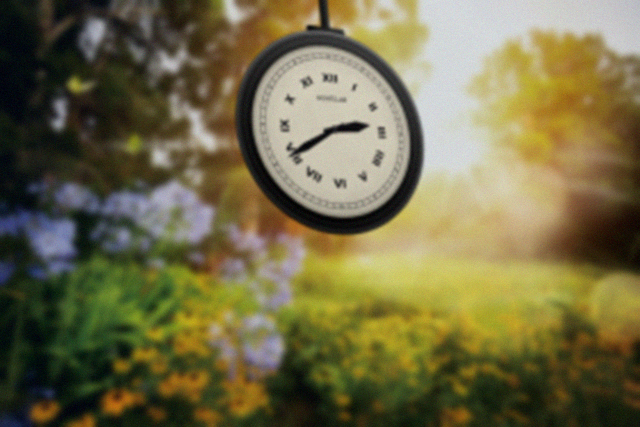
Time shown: {"hour": 2, "minute": 40}
